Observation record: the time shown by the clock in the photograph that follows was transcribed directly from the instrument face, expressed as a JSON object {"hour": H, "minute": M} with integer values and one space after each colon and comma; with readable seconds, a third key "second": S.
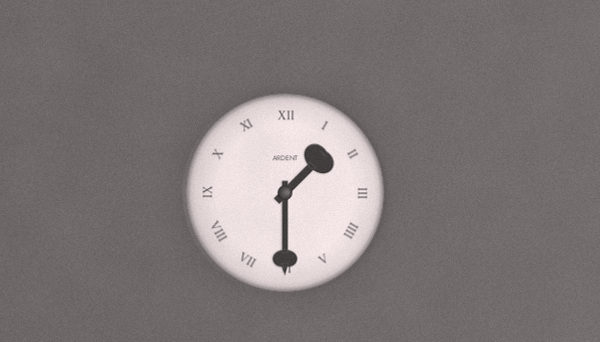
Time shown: {"hour": 1, "minute": 30}
